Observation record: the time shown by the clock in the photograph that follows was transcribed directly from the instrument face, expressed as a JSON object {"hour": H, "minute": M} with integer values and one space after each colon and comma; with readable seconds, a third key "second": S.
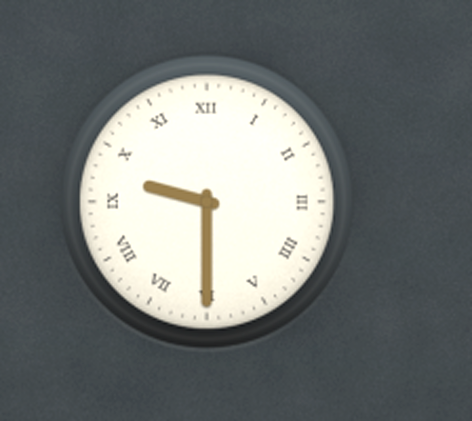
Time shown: {"hour": 9, "minute": 30}
